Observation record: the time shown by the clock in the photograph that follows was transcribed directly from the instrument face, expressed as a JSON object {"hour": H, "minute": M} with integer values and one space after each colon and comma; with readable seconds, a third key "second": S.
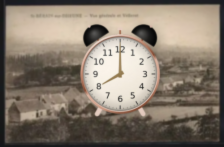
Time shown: {"hour": 8, "minute": 0}
